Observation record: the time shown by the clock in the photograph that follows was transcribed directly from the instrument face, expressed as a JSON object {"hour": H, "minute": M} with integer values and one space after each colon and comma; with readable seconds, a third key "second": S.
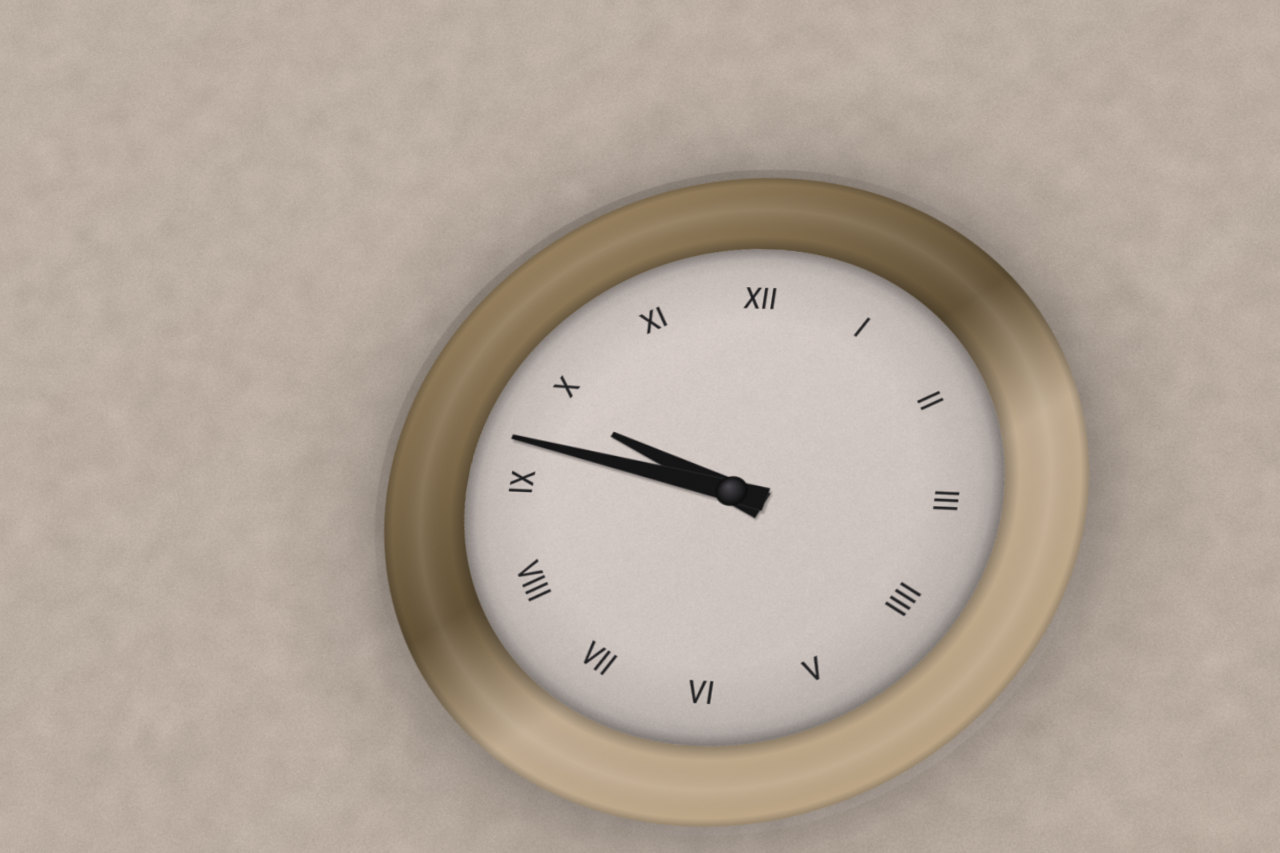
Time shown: {"hour": 9, "minute": 47}
